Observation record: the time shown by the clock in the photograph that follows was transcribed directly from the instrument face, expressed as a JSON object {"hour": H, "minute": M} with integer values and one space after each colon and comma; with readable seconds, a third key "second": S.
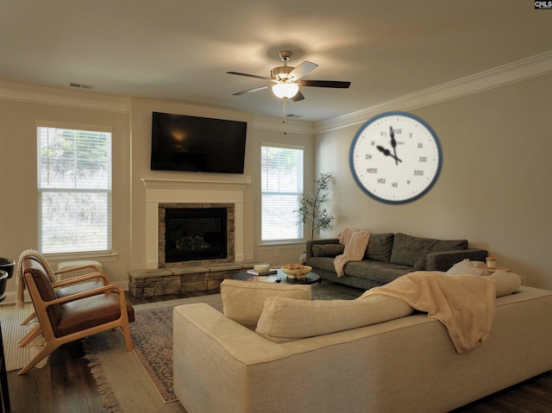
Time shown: {"hour": 9, "minute": 58}
